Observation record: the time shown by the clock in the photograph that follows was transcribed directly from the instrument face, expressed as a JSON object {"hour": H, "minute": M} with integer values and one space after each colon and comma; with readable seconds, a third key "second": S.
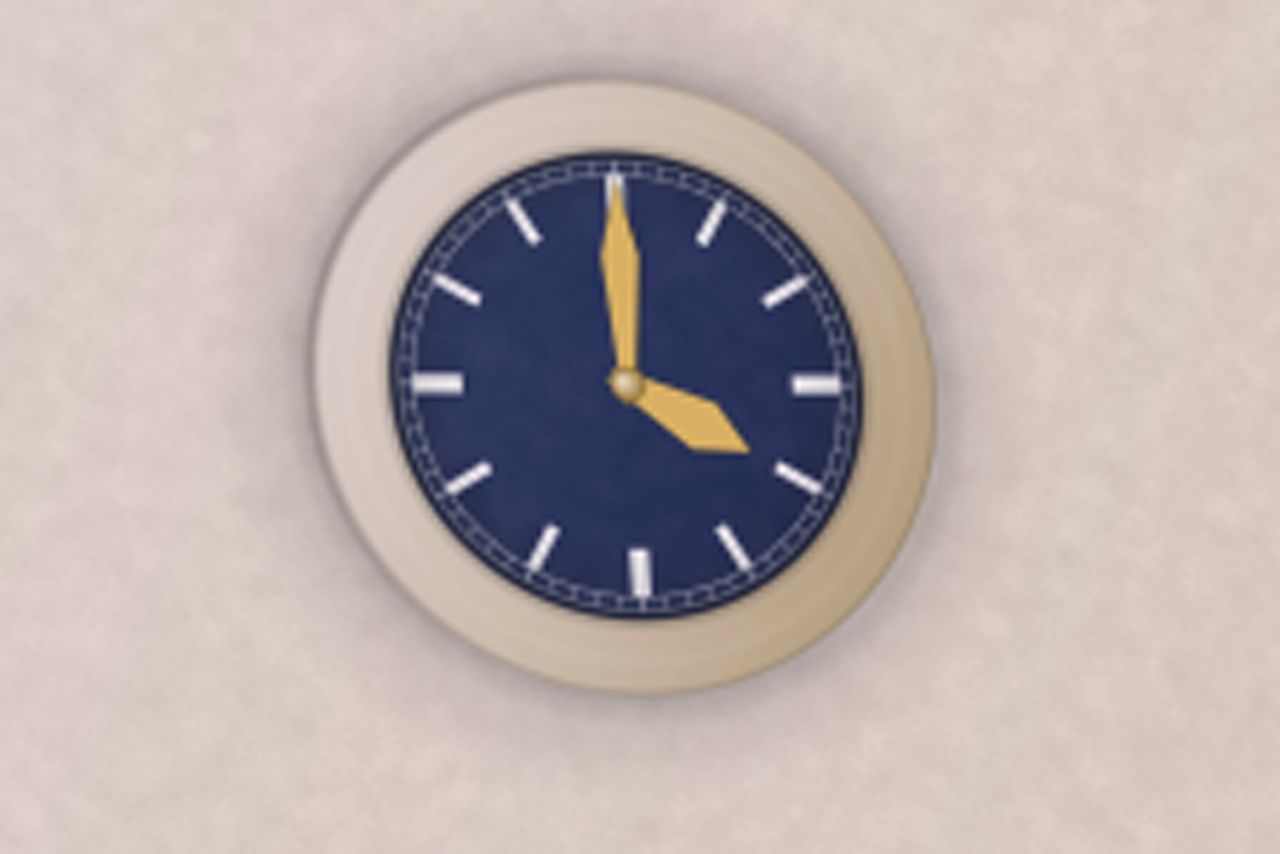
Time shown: {"hour": 4, "minute": 0}
